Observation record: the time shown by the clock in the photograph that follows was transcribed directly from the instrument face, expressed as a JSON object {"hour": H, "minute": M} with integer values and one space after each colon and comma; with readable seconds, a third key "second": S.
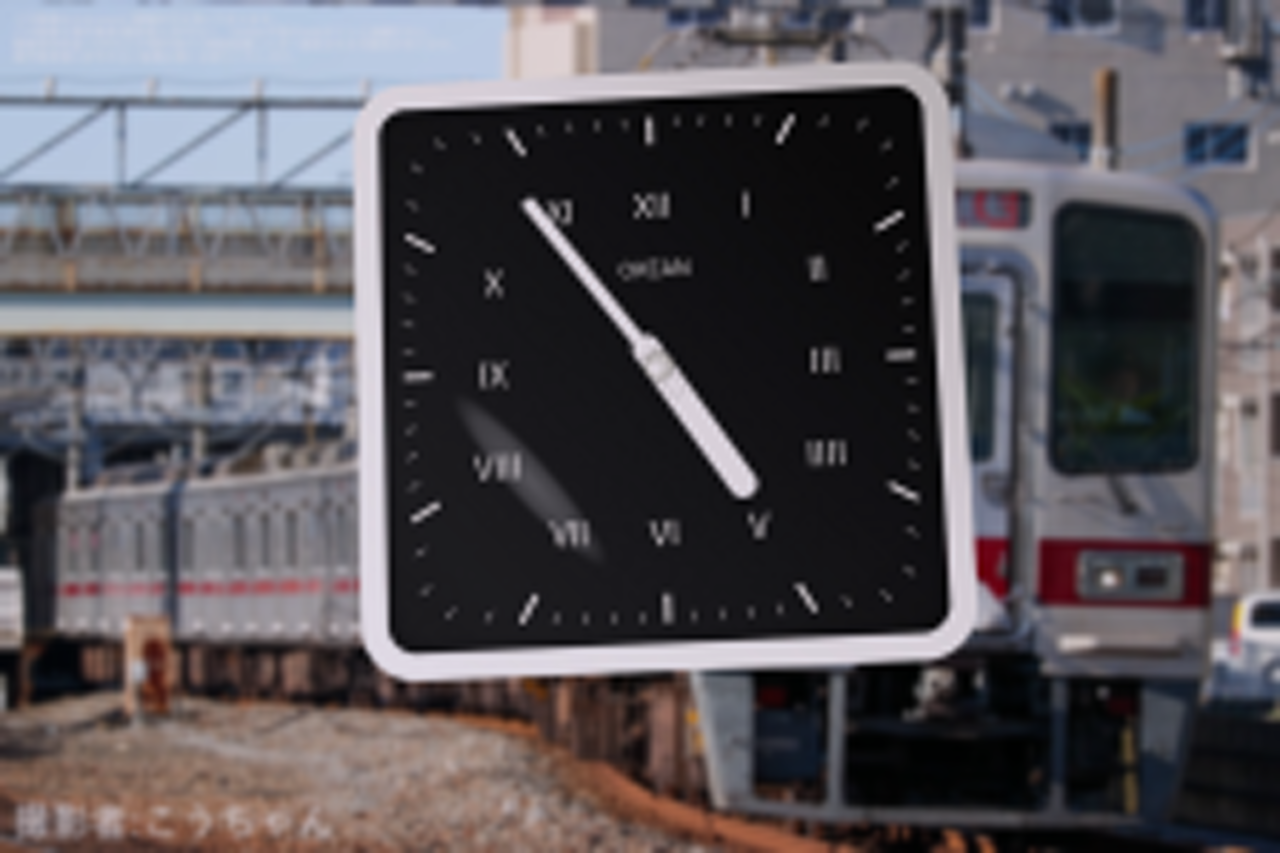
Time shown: {"hour": 4, "minute": 54}
